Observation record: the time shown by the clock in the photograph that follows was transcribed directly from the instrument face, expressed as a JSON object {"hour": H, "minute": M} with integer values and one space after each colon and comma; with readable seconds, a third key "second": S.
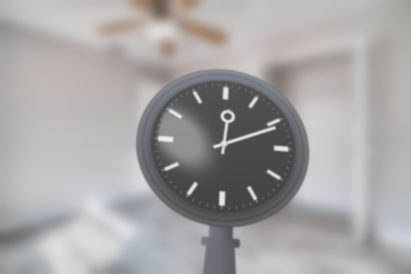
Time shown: {"hour": 12, "minute": 11}
